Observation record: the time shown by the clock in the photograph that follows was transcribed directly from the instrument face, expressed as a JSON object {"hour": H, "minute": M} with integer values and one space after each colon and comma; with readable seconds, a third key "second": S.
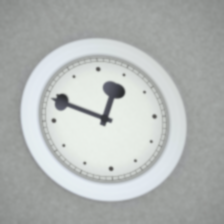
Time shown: {"hour": 12, "minute": 49}
